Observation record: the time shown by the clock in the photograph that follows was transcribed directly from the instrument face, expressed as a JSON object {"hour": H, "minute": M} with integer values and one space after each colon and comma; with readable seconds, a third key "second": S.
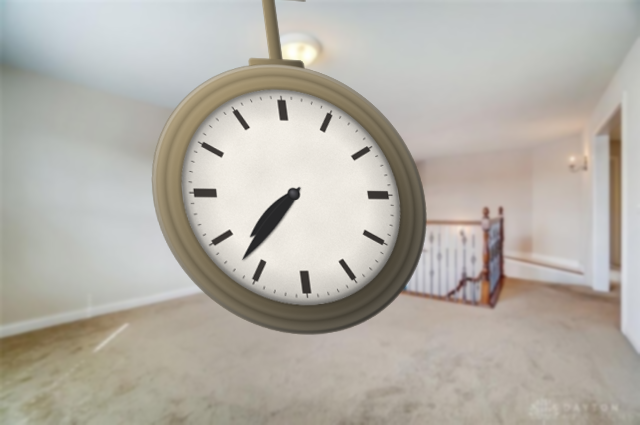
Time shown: {"hour": 7, "minute": 37}
